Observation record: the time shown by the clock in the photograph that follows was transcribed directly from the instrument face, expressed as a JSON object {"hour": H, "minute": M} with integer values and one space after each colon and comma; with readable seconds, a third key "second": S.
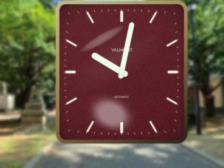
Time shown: {"hour": 10, "minute": 2}
